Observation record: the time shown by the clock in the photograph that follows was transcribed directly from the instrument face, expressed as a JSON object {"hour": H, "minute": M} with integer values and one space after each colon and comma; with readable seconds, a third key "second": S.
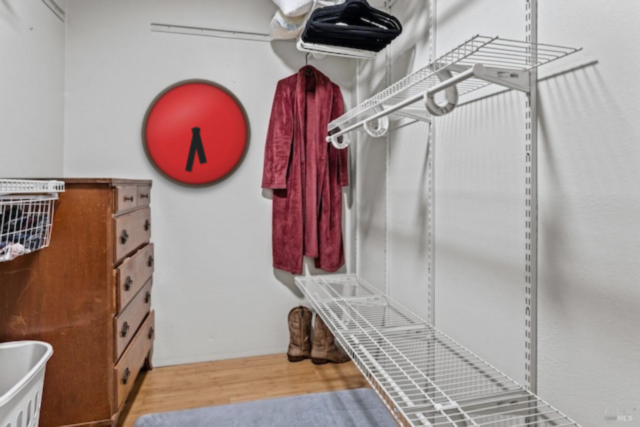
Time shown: {"hour": 5, "minute": 32}
